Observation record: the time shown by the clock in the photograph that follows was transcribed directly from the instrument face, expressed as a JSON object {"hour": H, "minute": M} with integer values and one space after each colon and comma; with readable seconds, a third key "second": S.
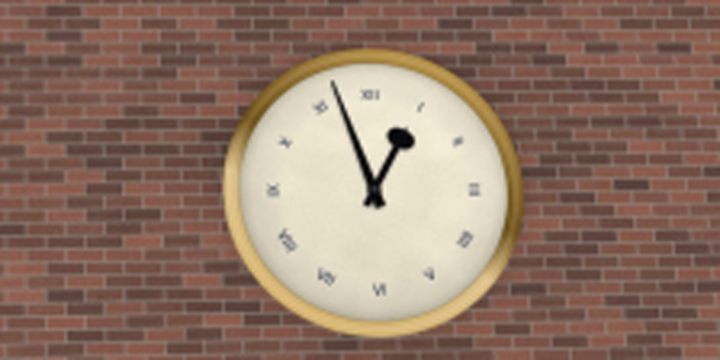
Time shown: {"hour": 12, "minute": 57}
